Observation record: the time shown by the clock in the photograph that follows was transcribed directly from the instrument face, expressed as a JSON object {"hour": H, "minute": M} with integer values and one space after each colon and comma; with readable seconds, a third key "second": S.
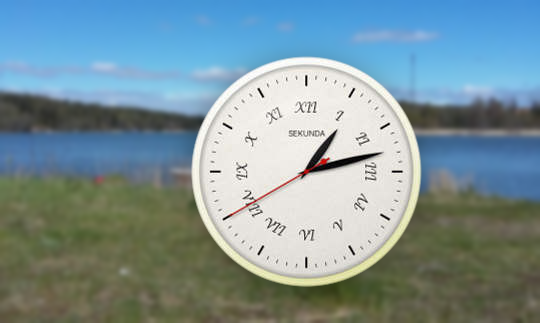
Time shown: {"hour": 1, "minute": 12, "second": 40}
